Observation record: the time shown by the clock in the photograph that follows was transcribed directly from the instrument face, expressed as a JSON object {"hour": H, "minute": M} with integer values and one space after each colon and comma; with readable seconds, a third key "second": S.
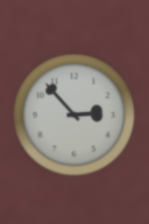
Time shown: {"hour": 2, "minute": 53}
